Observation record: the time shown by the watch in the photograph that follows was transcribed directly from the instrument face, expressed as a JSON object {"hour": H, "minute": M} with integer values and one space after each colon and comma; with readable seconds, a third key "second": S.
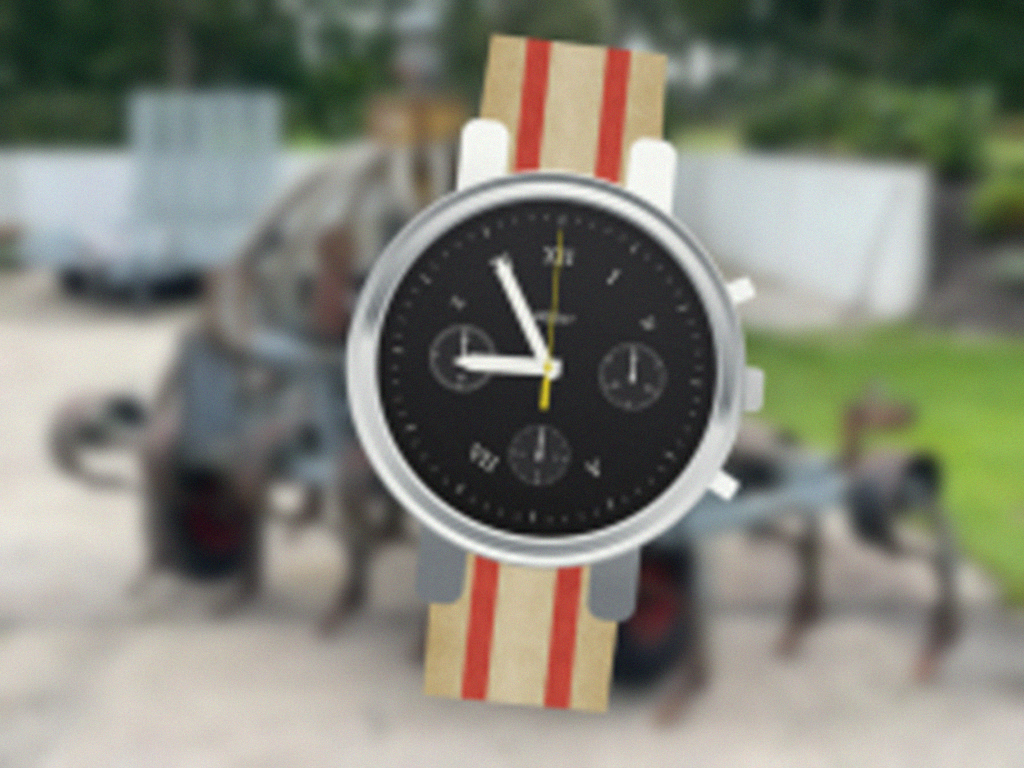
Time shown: {"hour": 8, "minute": 55}
